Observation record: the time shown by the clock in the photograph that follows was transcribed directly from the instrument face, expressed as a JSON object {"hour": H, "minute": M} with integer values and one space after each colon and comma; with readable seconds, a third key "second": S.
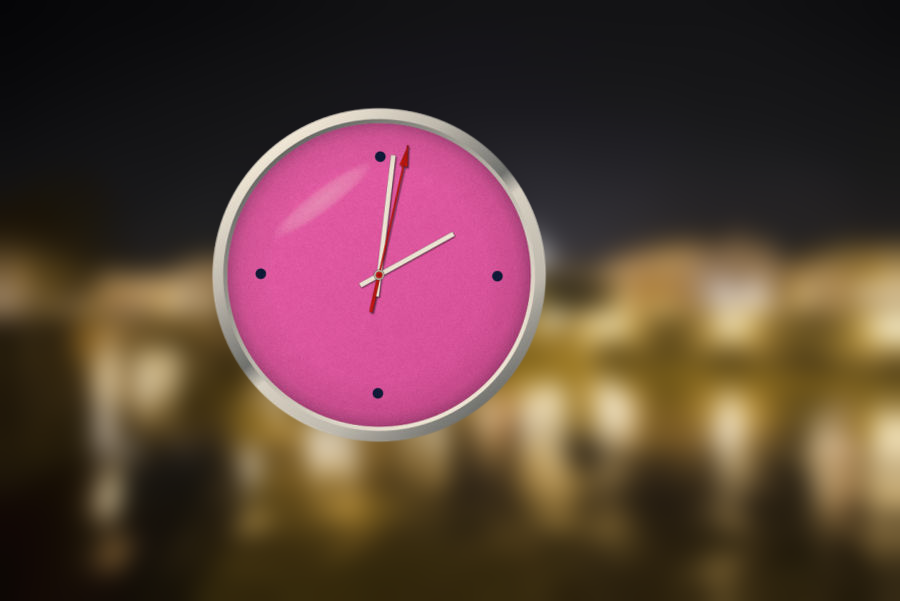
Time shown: {"hour": 2, "minute": 1, "second": 2}
